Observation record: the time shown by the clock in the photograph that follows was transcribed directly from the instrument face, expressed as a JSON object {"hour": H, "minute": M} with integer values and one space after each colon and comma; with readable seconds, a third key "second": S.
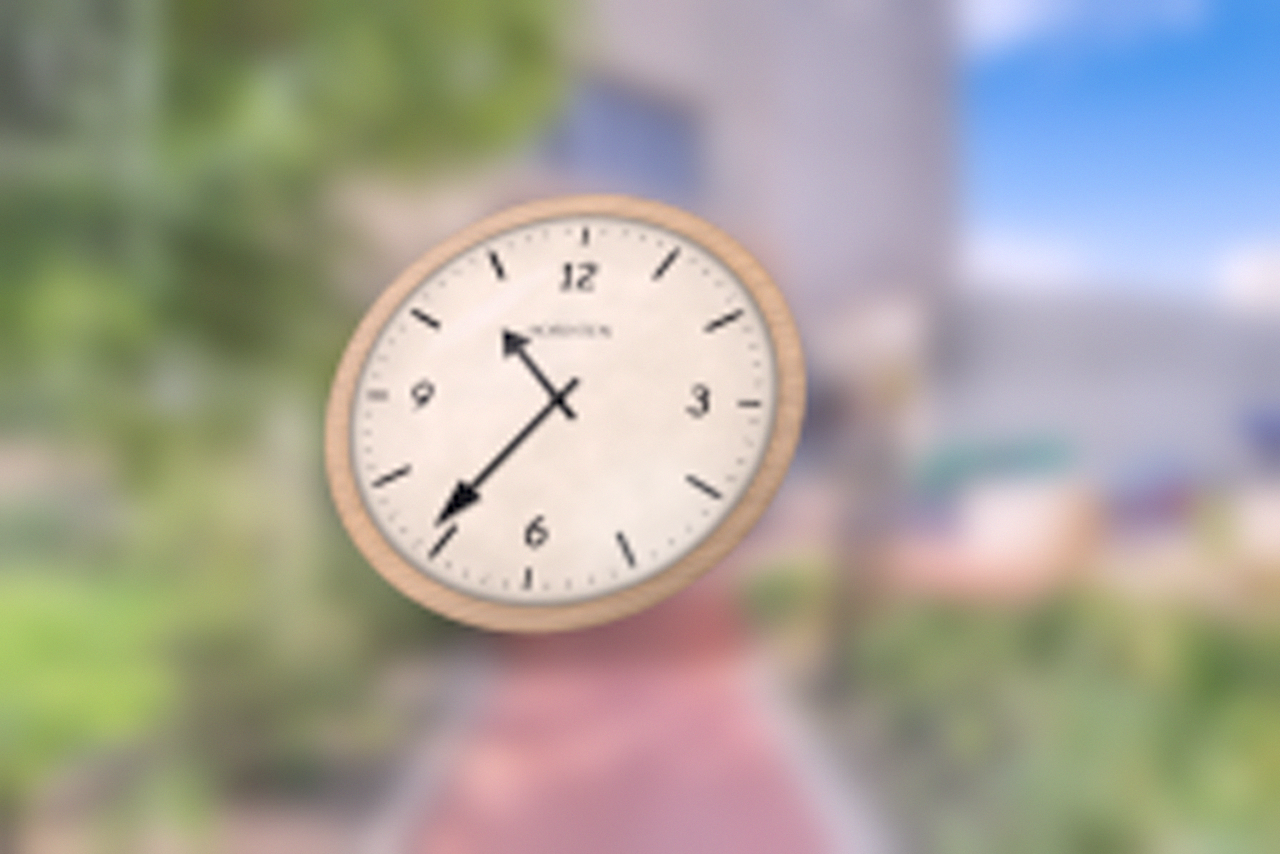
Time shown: {"hour": 10, "minute": 36}
